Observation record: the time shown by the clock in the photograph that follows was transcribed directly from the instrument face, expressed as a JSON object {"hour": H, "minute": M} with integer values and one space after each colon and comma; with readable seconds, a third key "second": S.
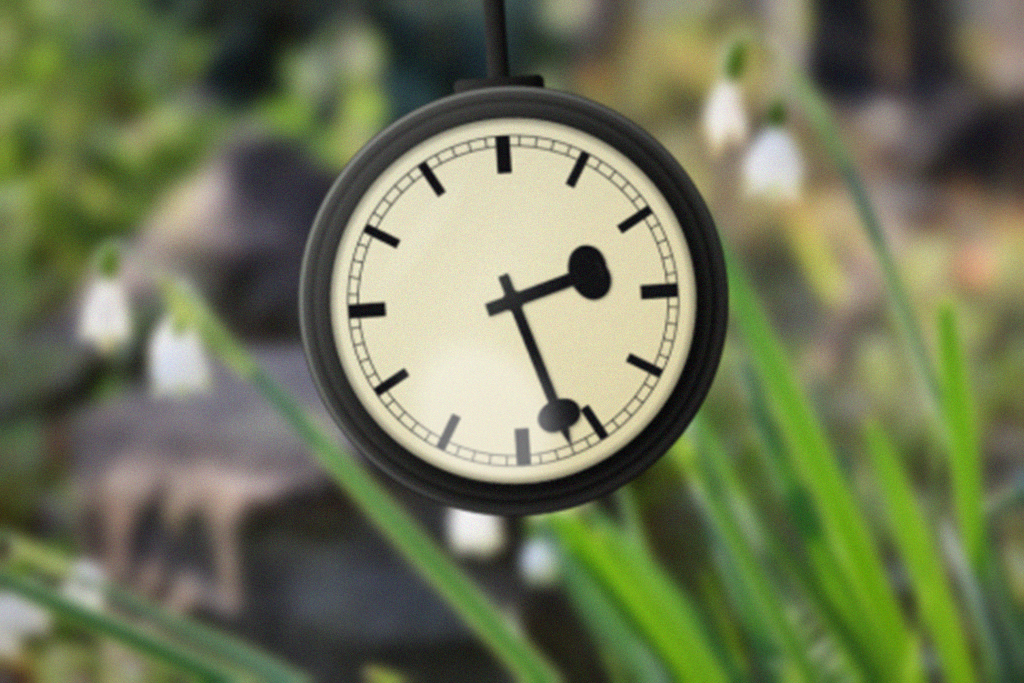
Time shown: {"hour": 2, "minute": 27}
